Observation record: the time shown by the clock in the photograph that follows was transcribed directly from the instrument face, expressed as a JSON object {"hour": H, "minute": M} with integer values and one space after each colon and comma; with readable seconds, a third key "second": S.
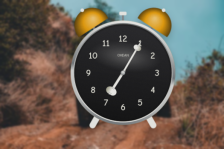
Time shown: {"hour": 7, "minute": 5}
